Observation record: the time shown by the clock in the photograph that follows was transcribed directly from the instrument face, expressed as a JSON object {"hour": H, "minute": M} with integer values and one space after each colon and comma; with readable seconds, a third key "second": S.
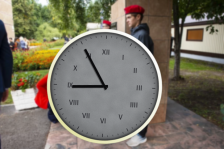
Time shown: {"hour": 8, "minute": 55}
